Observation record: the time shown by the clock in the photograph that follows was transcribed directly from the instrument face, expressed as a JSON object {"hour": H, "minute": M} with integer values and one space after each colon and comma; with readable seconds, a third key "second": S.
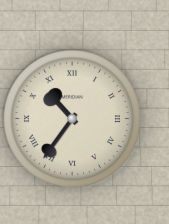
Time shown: {"hour": 10, "minute": 36}
